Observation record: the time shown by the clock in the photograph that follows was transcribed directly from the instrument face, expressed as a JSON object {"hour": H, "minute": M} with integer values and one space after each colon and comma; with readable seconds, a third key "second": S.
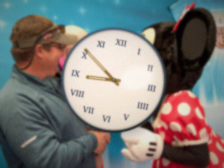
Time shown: {"hour": 8, "minute": 51}
